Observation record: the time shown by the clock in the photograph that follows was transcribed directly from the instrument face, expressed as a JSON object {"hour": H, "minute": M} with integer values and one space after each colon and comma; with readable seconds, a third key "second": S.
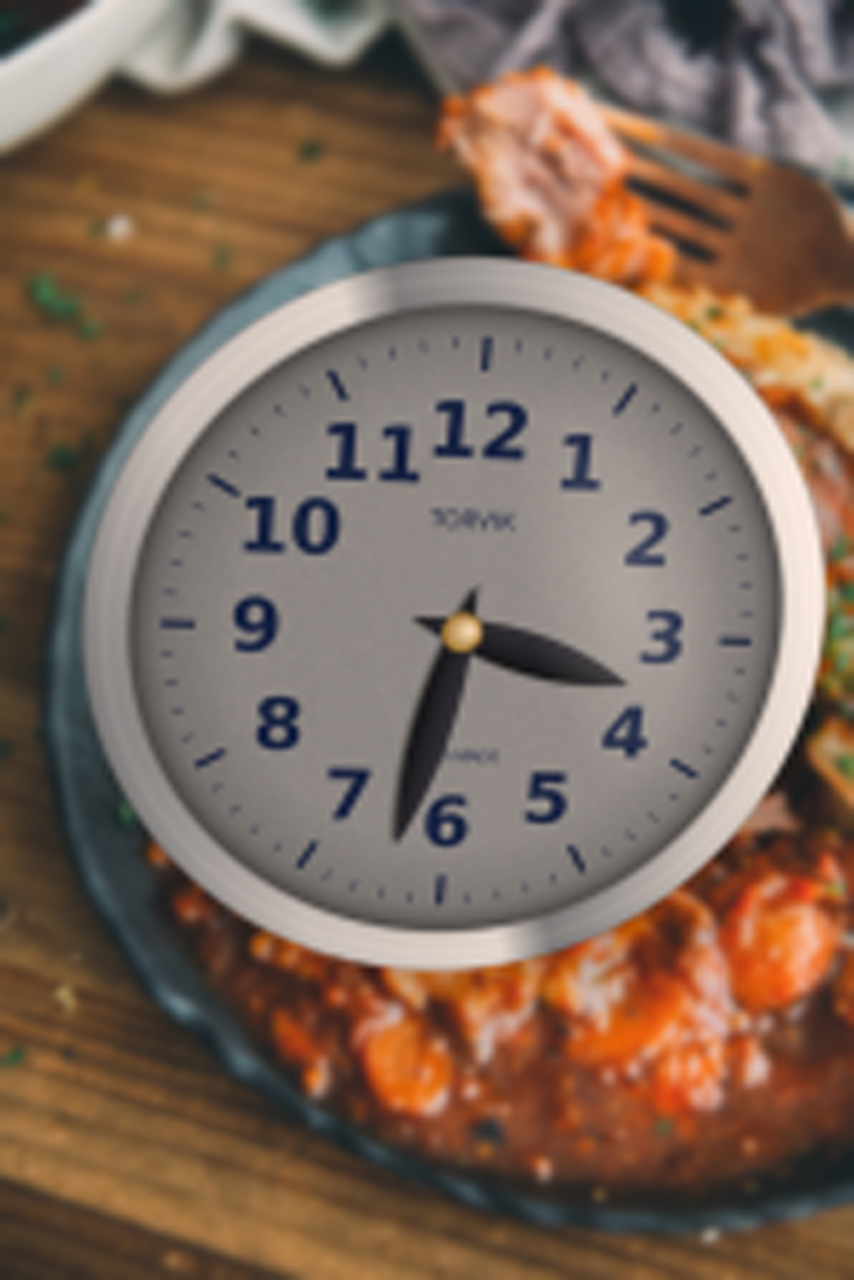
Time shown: {"hour": 3, "minute": 32}
